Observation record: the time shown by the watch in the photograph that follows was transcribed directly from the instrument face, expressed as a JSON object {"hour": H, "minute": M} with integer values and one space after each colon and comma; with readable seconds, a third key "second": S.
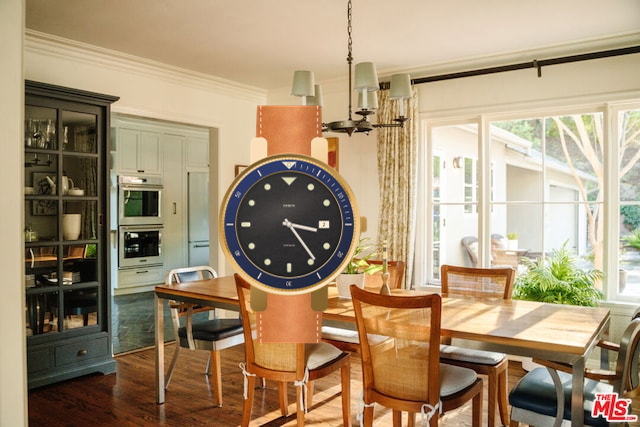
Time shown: {"hour": 3, "minute": 24}
